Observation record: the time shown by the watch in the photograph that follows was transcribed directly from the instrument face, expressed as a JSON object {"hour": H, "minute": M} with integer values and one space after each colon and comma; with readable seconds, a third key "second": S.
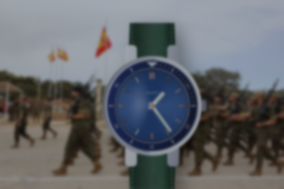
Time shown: {"hour": 1, "minute": 24}
